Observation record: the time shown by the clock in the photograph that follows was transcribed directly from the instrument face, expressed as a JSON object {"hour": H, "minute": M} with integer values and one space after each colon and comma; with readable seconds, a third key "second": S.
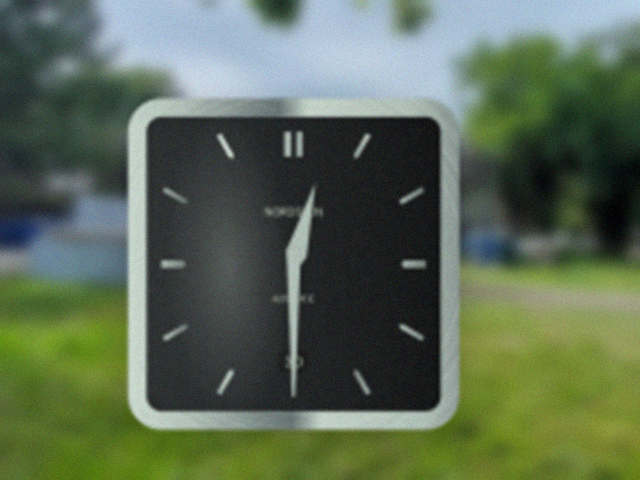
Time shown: {"hour": 12, "minute": 30}
